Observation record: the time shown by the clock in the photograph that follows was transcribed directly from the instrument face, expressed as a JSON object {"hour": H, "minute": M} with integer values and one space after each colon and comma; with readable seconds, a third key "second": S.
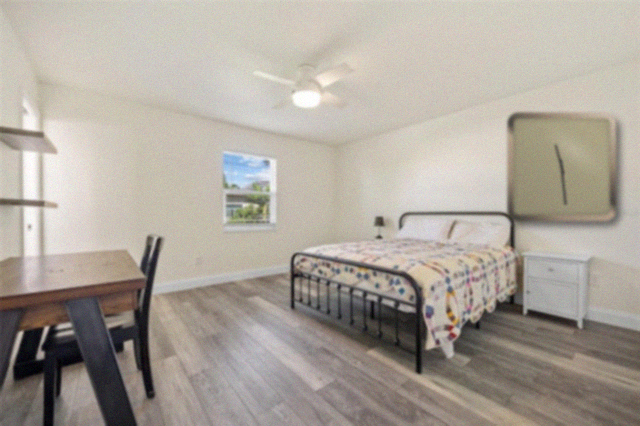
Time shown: {"hour": 11, "minute": 29}
